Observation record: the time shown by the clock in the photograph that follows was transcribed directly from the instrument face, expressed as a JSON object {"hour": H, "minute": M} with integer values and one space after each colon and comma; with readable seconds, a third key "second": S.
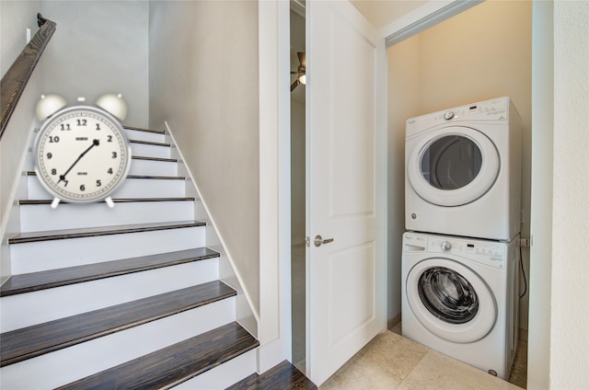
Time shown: {"hour": 1, "minute": 37}
